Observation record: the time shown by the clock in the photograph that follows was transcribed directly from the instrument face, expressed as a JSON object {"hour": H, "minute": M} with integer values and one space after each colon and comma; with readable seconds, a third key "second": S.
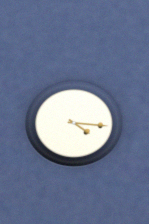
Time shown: {"hour": 4, "minute": 16}
